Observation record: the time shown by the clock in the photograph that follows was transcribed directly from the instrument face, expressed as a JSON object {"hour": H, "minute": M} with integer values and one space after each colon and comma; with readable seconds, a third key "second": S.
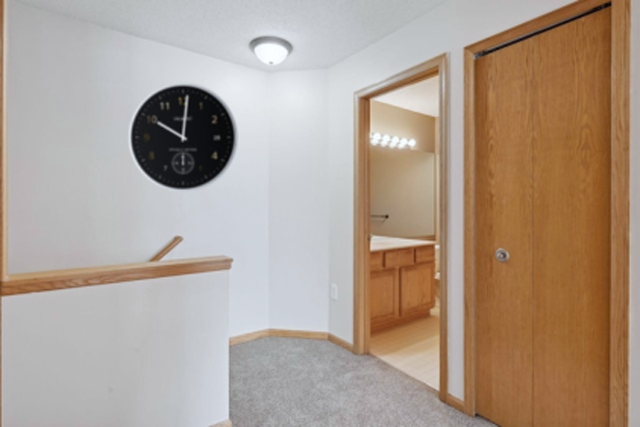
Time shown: {"hour": 10, "minute": 1}
